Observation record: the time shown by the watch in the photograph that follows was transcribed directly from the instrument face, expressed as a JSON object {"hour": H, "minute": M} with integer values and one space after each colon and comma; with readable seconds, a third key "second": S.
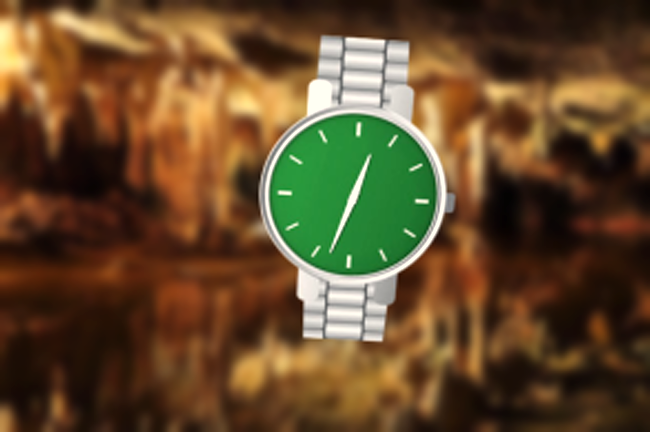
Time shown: {"hour": 12, "minute": 33}
